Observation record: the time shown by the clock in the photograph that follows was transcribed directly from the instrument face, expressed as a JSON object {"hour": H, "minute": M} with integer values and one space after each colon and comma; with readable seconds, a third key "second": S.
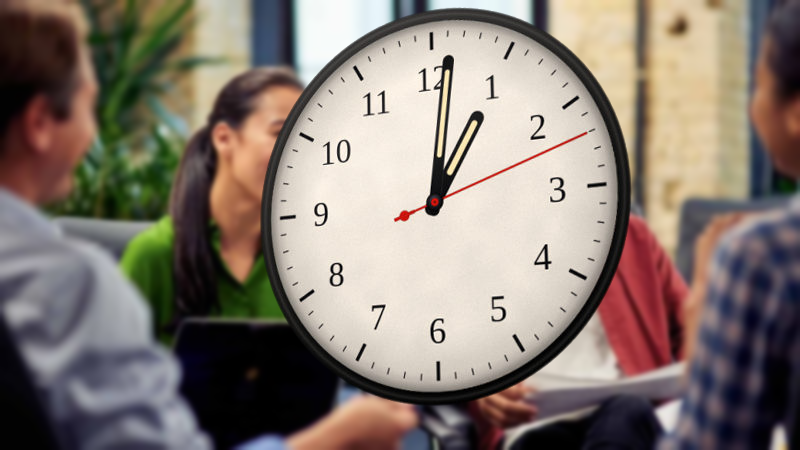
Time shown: {"hour": 1, "minute": 1, "second": 12}
